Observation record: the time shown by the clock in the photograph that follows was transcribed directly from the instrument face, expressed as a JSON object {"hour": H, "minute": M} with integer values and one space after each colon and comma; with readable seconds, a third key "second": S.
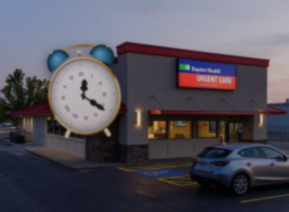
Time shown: {"hour": 12, "minute": 21}
